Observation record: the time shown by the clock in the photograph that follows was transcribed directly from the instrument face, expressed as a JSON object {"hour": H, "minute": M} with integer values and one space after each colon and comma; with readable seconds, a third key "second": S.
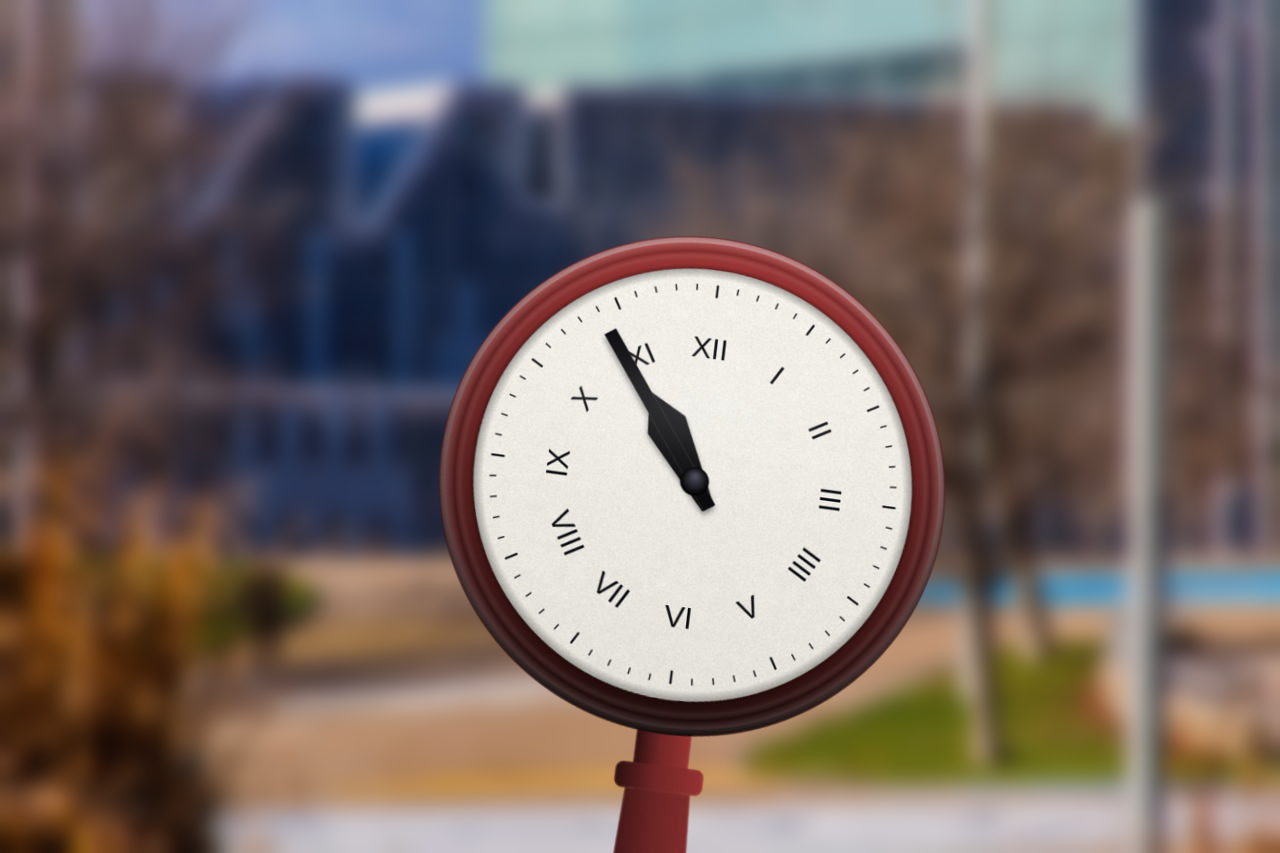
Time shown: {"hour": 10, "minute": 54}
